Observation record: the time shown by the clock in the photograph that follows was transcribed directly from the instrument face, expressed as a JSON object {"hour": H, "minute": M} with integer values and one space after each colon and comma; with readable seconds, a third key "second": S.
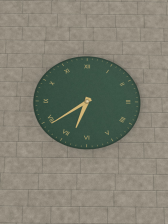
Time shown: {"hour": 6, "minute": 39}
